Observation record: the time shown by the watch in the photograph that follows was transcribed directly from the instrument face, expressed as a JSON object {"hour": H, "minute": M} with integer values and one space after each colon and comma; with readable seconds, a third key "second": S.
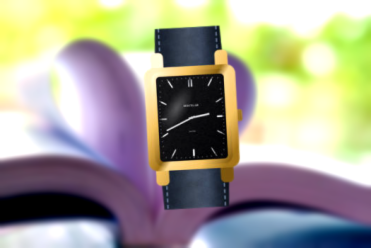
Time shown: {"hour": 2, "minute": 41}
